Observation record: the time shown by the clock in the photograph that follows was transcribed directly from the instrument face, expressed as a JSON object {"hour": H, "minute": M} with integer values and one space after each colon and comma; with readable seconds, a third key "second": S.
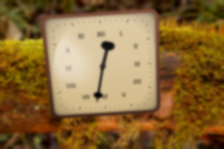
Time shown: {"hour": 12, "minute": 32}
